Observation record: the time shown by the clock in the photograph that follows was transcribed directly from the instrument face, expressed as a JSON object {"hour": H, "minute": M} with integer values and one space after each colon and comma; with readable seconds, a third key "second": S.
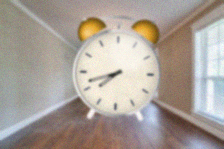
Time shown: {"hour": 7, "minute": 42}
